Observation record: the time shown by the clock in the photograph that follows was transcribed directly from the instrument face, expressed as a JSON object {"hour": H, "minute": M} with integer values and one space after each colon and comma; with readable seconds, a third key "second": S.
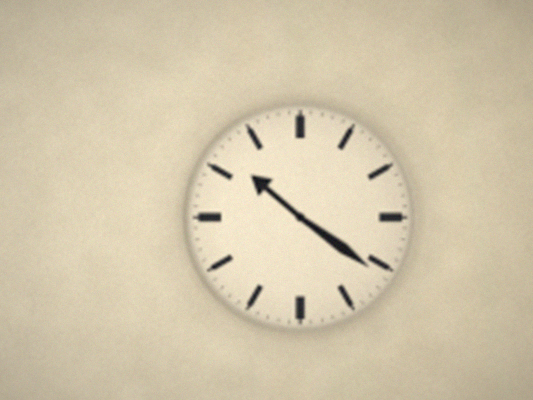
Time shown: {"hour": 10, "minute": 21}
